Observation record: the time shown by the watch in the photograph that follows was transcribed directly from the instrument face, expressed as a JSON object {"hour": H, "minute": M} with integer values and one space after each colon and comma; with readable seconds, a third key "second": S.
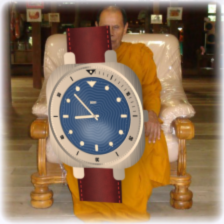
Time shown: {"hour": 8, "minute": 53}
